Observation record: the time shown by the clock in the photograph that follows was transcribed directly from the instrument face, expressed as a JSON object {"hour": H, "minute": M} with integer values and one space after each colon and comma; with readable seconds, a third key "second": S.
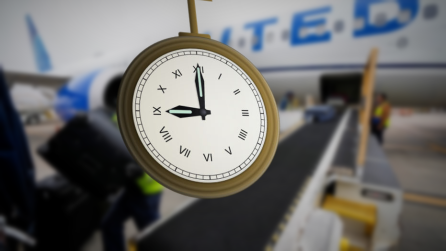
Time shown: {"hour": 9, "minute": 0}
